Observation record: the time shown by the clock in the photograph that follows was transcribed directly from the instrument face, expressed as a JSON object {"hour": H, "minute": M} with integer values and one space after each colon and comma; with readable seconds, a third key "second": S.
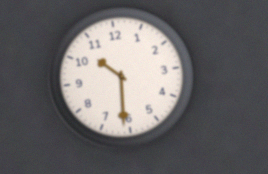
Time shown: {"hour": 10, "minute": 31}
